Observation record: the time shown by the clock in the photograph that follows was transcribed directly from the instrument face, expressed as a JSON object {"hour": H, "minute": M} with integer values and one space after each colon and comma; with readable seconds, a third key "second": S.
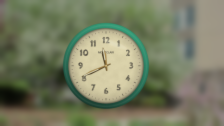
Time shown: {"hour": 11, "minute": 41}
